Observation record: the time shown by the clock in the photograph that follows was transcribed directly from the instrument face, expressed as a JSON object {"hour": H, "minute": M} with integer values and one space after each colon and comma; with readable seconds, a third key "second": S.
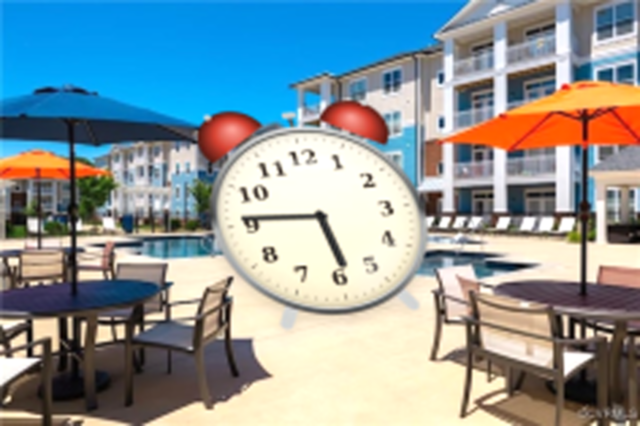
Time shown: {"hour": 5, "minute": 46}
